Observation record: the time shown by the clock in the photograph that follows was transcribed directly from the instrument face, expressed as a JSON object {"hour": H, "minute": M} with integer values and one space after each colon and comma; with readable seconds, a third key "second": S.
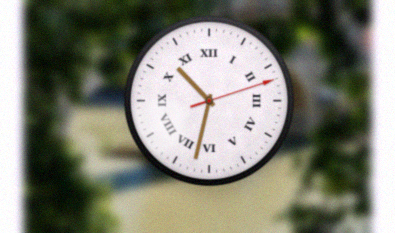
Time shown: {"hour": 10, "minute": 32, "second": 12}
